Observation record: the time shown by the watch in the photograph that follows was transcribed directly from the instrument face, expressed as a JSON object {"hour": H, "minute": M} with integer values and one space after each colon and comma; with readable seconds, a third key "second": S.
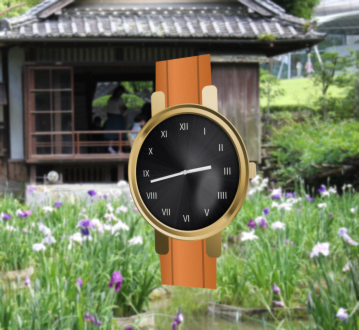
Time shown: {"hour": 2, "minute": 43}
